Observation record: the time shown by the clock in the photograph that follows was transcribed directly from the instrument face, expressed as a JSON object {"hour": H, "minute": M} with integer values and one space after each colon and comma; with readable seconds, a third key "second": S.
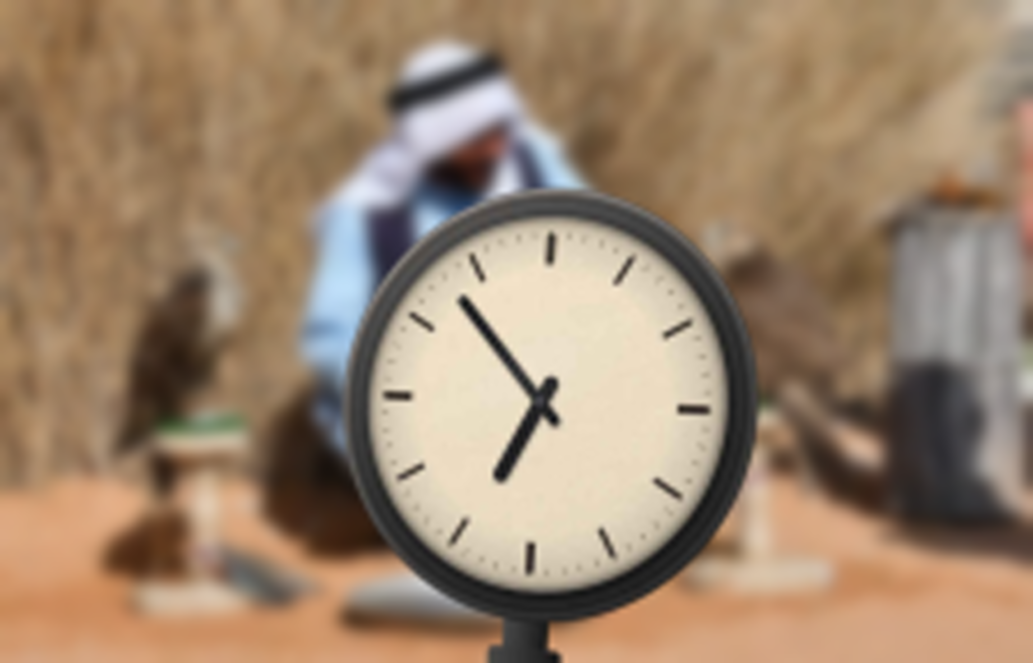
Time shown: {"hour": 6, "minute": 53}
